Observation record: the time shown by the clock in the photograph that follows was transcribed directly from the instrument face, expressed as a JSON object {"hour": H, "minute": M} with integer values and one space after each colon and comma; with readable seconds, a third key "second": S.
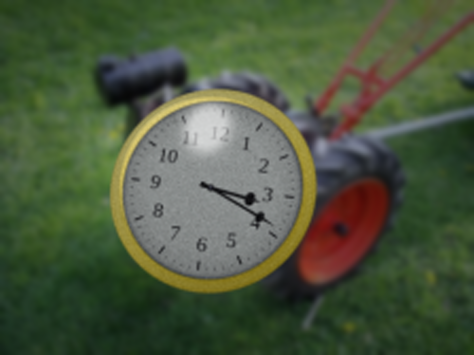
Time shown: {"hour": 3, "minute": 19}
